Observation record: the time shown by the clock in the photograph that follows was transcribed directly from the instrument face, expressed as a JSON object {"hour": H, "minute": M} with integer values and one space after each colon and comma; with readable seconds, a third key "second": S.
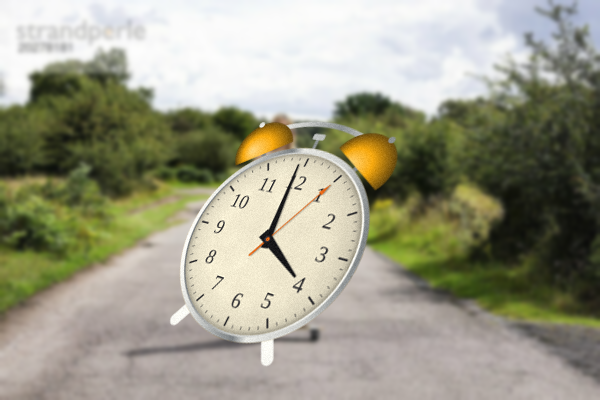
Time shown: {"hour": 3, "minute": 59, "second": 5}
